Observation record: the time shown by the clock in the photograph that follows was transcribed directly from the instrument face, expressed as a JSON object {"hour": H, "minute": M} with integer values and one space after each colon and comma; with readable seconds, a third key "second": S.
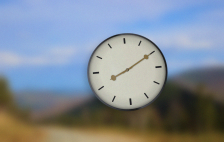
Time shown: {"hour": 8, "minute": 10}
